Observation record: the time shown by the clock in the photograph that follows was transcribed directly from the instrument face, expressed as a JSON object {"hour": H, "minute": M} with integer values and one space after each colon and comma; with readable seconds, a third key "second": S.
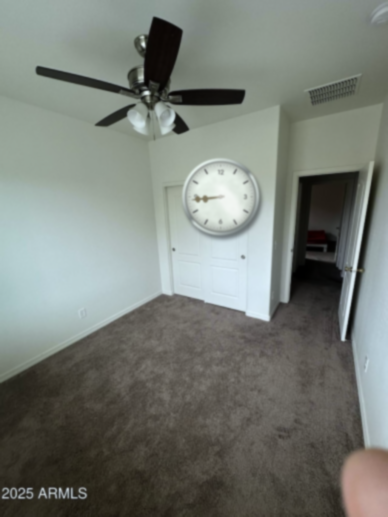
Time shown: {"hour": 8, "minute": 44}
